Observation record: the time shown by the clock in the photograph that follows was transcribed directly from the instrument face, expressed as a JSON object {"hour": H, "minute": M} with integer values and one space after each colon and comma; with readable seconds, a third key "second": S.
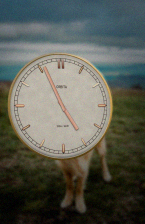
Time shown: {"hour": 4, "minute": 56}
